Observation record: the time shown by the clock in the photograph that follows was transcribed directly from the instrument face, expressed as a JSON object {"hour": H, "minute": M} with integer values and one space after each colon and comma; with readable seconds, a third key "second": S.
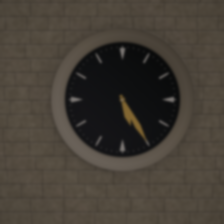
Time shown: {"hour": 5, "minute": 25}
